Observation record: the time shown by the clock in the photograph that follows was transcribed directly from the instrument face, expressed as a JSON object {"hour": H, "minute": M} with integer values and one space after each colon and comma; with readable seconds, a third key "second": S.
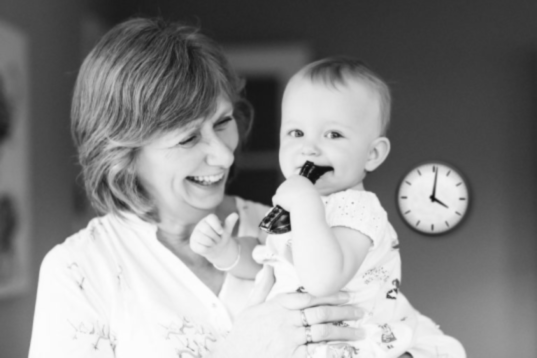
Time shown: {"hour": 4, "minute": 1}
